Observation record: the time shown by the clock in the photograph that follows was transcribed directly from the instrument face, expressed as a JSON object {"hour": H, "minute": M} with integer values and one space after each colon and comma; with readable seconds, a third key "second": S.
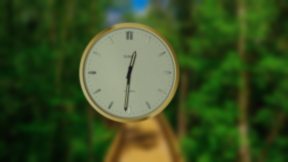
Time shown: {"hour": 12, "minute": 31}
